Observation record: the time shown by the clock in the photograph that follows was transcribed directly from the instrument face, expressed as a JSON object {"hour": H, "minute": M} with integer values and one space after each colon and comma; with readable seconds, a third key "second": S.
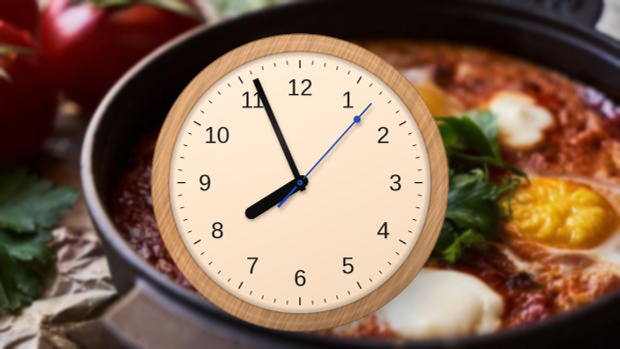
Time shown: {"hour": 7, "minute": 56, "second": 7}
